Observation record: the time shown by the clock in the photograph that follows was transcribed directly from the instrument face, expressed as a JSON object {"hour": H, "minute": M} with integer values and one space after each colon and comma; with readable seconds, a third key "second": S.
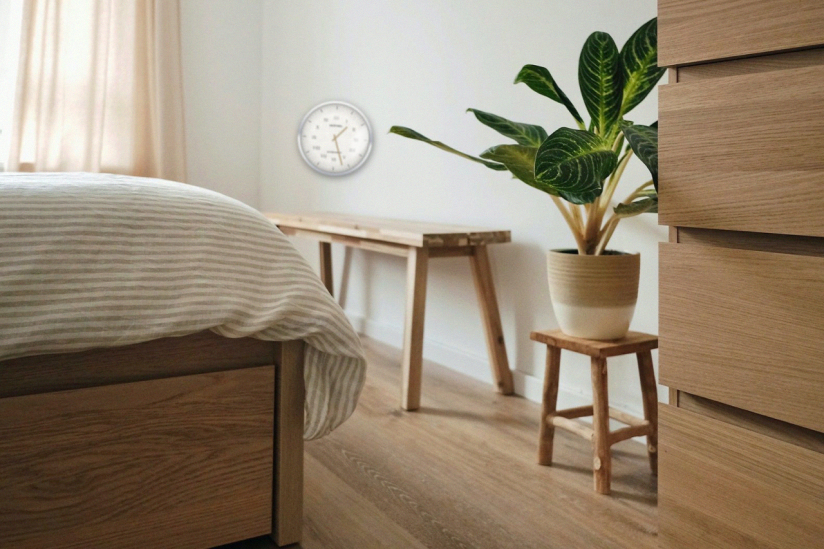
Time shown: {"hour": 1, "minute": 27}
